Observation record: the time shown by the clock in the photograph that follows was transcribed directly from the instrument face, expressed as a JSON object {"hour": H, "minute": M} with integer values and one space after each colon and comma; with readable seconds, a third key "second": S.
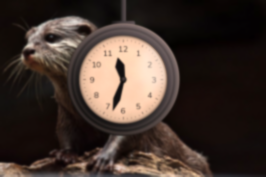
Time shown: {"hour": 11, "minute": 33}
